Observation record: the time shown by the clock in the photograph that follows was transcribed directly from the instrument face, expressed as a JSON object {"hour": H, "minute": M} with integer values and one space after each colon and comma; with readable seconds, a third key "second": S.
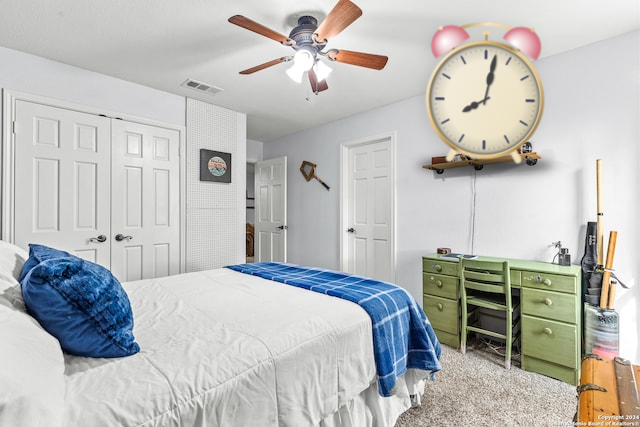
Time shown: {"hour": 8, "minute": 2}
